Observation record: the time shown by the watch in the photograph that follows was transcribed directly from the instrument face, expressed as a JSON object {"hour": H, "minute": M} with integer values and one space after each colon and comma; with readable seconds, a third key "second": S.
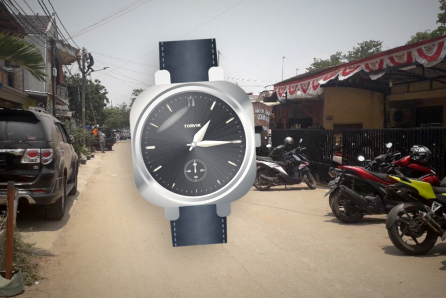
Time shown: {"hour": 1, "minute": 15}
